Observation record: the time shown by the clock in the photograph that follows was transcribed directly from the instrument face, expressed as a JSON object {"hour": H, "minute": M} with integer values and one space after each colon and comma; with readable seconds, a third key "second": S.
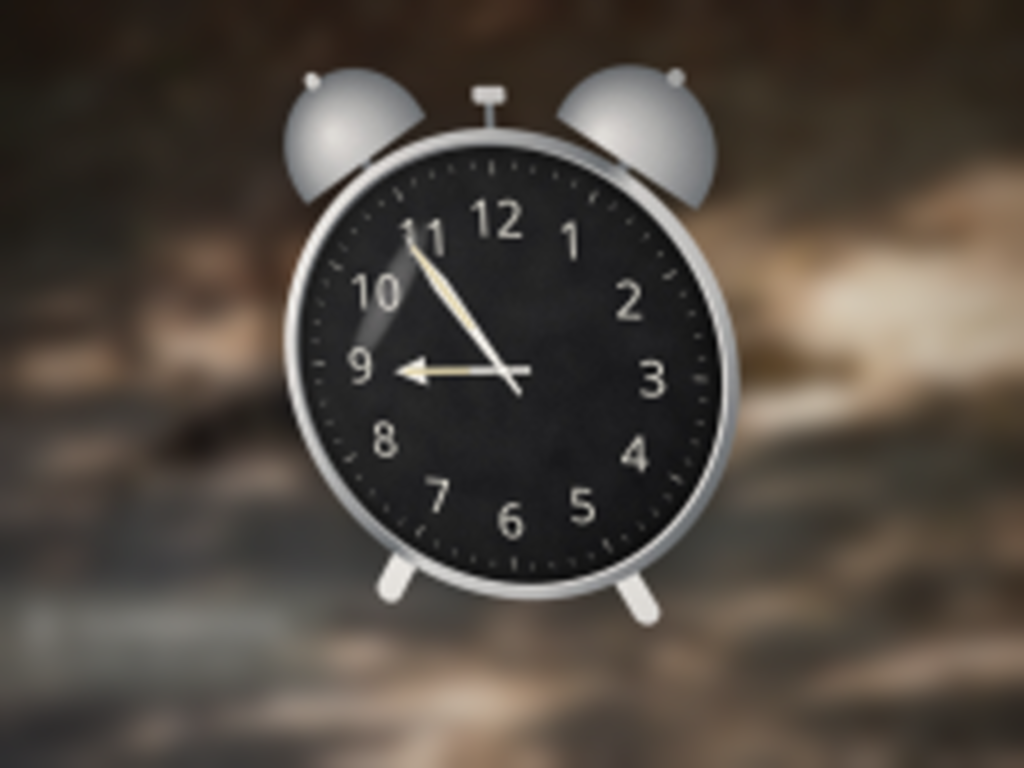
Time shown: {"hour": 8, "minute": 54}
